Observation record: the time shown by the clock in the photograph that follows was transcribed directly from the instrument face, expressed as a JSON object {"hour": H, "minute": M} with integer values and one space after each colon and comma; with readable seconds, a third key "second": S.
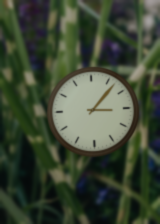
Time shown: {"hour": 3, "minute": 7}
